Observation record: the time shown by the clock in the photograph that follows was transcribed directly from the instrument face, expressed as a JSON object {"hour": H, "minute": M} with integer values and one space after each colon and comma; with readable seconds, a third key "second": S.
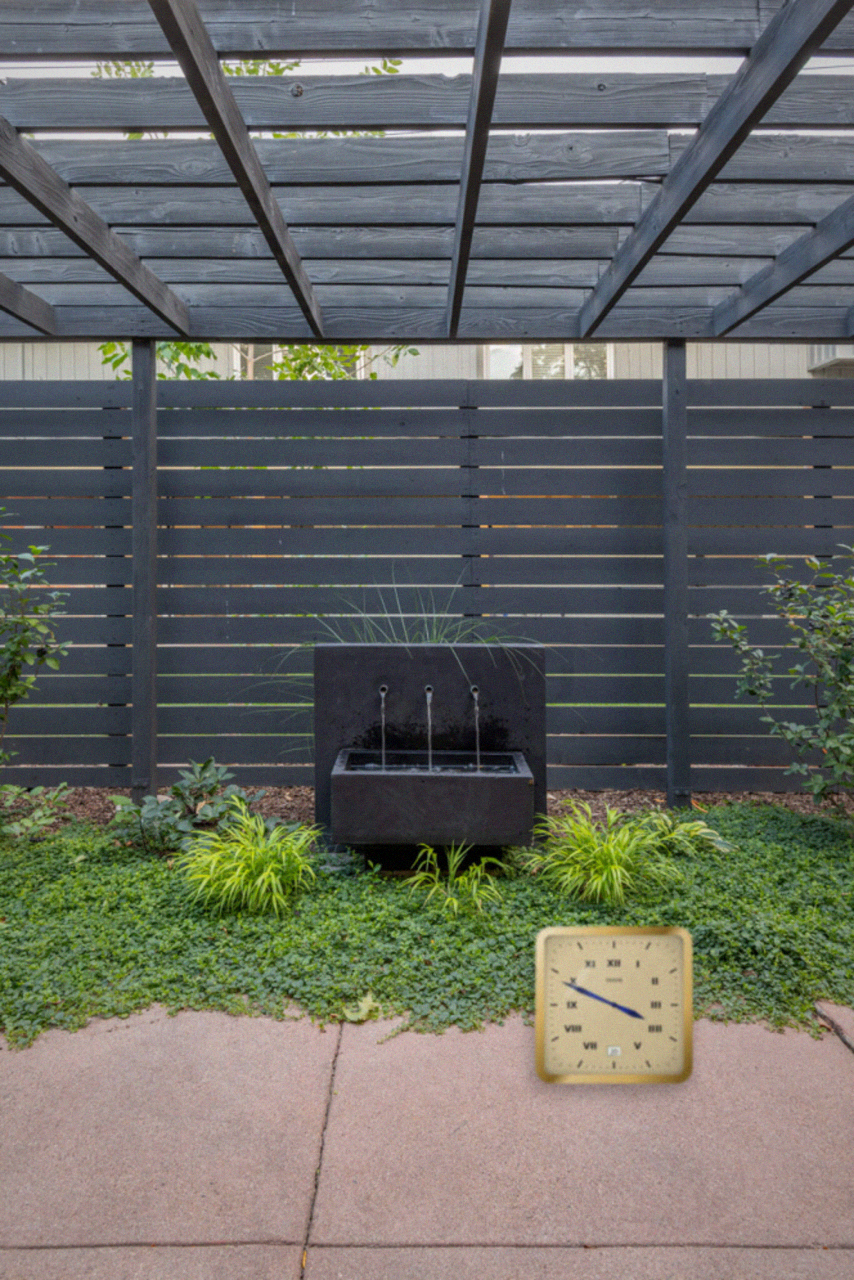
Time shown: {"hour": 3, "minute": 49}
